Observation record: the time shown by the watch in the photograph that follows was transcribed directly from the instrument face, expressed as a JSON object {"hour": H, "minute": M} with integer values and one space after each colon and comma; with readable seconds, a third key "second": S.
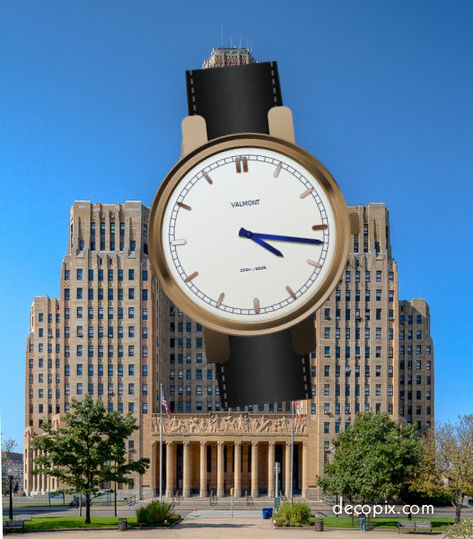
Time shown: {"hour": 4, "minute": 17}
